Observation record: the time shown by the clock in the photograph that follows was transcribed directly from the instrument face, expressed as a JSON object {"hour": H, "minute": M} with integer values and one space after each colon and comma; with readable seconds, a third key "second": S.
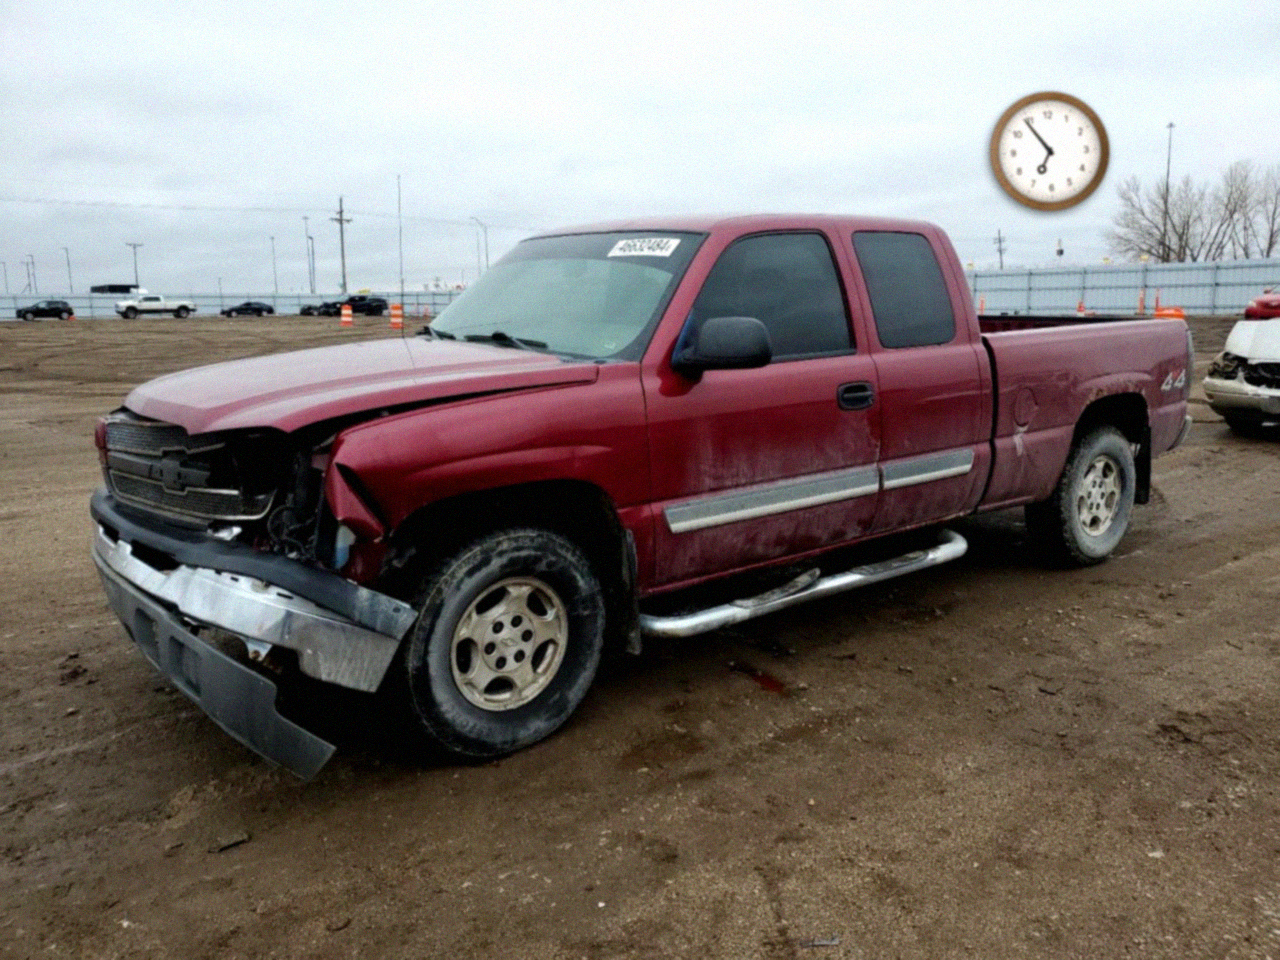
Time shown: {"hour": 6, "minute": 54}
